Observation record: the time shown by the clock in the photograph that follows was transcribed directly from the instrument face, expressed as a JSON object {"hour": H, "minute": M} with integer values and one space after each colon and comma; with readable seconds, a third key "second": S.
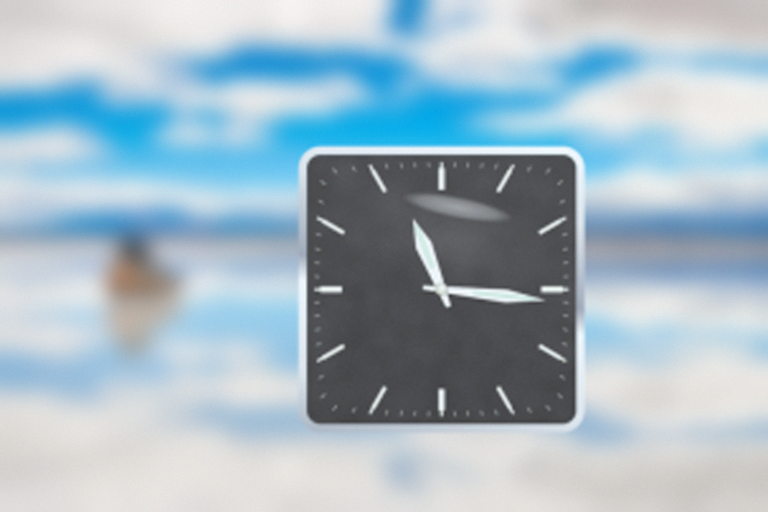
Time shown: {"hour": 11, "minute": 16}
